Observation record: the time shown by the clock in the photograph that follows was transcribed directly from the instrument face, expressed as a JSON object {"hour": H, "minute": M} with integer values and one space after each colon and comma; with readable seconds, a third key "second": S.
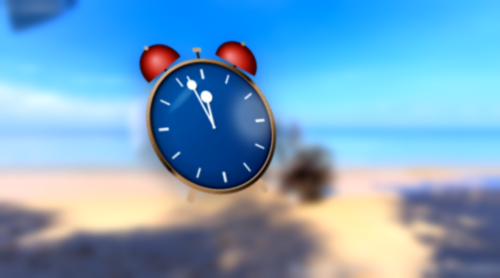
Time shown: {"hour": 11, "minute": 57}
